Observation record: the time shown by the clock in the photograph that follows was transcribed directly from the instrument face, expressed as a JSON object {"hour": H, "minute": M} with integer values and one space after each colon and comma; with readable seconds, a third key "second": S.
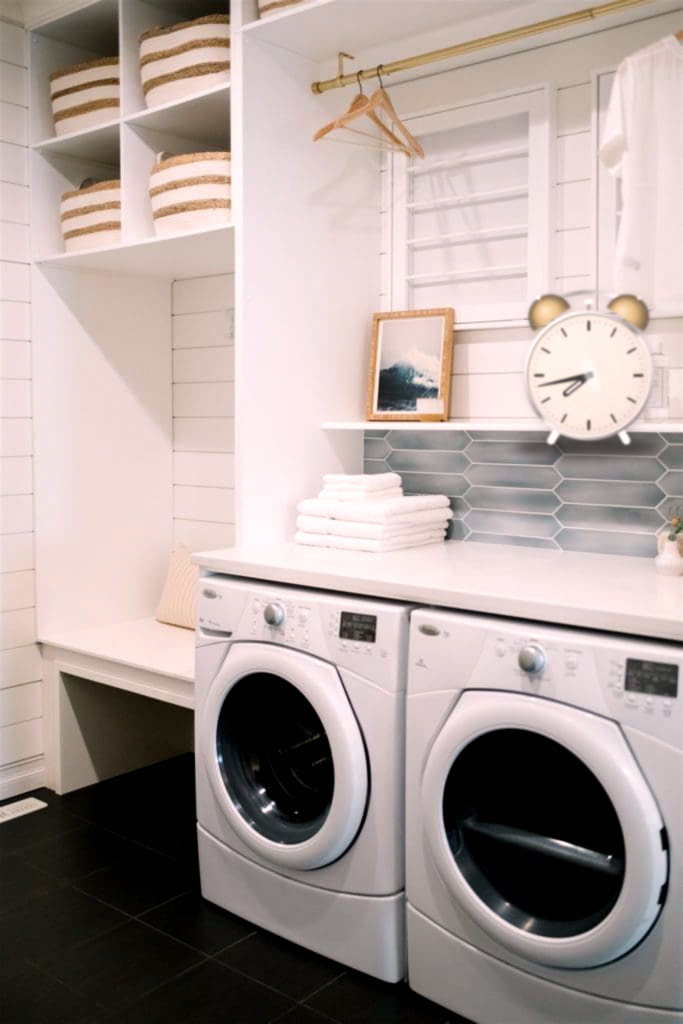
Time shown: {"hour": 7, "minute": 43}
